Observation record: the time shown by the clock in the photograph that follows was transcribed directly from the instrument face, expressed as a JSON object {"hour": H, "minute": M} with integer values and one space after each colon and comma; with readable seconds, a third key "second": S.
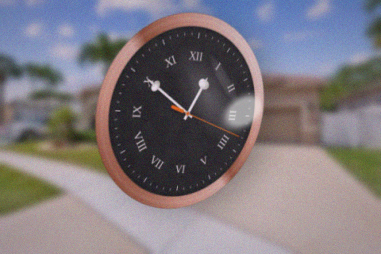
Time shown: {"hour": 12, "minute": 50, "second": 18}
